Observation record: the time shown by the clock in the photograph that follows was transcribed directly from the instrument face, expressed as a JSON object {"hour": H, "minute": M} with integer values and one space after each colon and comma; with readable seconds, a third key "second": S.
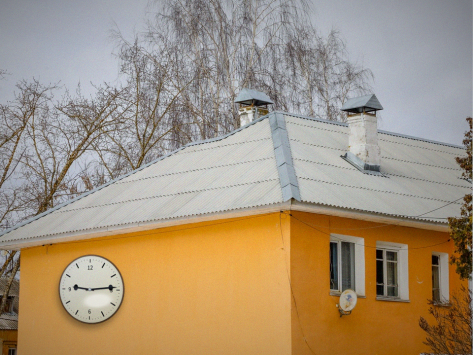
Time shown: {"hour": 9, "minute": 14}
